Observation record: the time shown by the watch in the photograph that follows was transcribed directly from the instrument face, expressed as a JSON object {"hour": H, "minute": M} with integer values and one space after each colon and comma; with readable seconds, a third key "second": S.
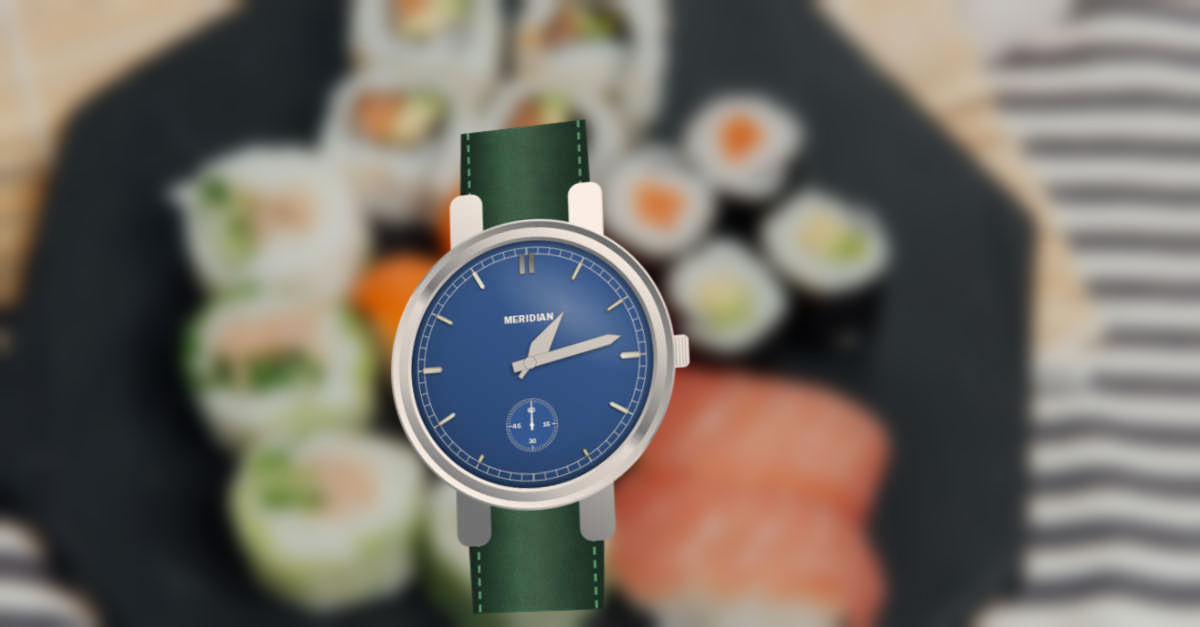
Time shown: {"hour": 1, "minute": 13}
